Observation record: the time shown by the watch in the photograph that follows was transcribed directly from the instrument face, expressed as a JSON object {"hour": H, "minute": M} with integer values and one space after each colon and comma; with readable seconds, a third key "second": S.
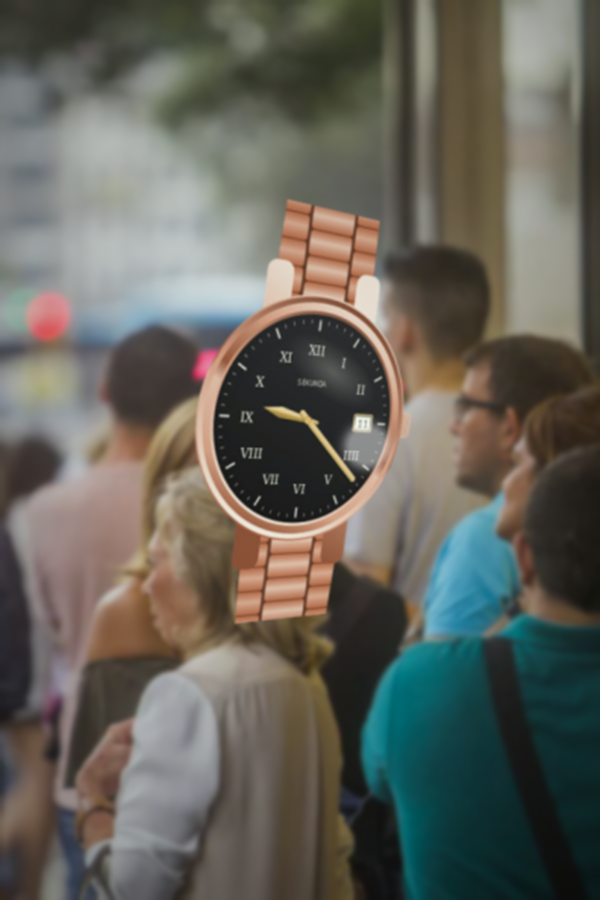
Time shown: {"hour": 9, "minute": 22}
